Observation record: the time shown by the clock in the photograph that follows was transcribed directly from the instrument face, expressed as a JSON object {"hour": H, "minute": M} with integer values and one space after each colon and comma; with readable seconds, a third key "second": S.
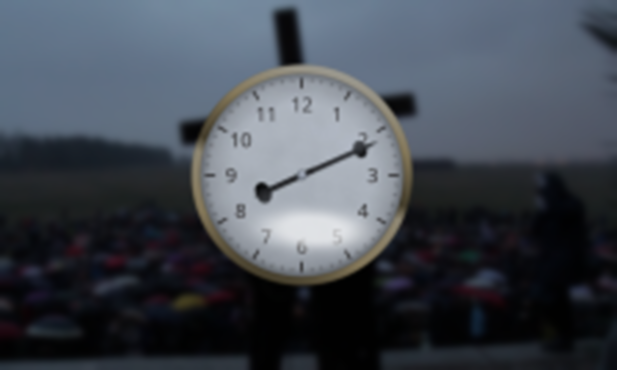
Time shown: {"hour": 8, "minute": 11}
